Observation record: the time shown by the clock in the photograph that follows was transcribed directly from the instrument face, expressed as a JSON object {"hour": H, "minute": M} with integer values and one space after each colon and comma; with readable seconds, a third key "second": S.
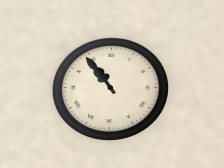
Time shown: {"hour": 10, "minute": 54}
